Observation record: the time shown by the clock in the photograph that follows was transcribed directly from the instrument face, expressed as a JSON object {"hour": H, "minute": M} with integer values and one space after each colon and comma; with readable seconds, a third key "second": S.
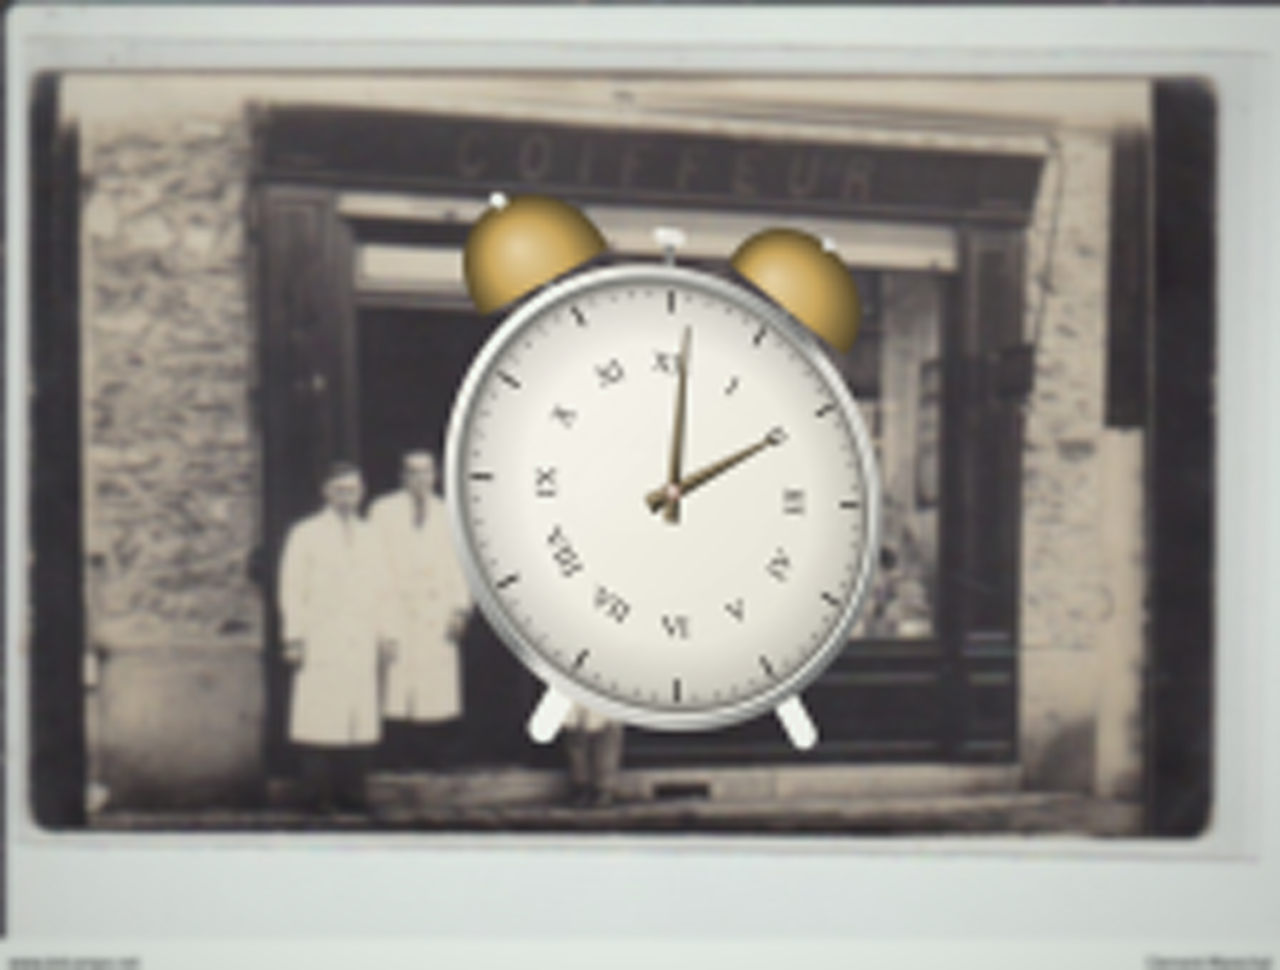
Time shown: {"hour": 2, "minute": 1}
